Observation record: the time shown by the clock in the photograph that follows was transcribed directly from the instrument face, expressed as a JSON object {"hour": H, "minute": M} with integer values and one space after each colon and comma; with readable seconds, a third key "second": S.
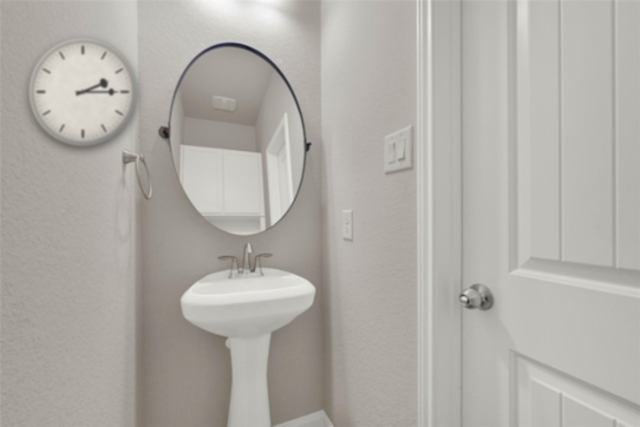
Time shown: {"hour": 2, "minute": 15}
